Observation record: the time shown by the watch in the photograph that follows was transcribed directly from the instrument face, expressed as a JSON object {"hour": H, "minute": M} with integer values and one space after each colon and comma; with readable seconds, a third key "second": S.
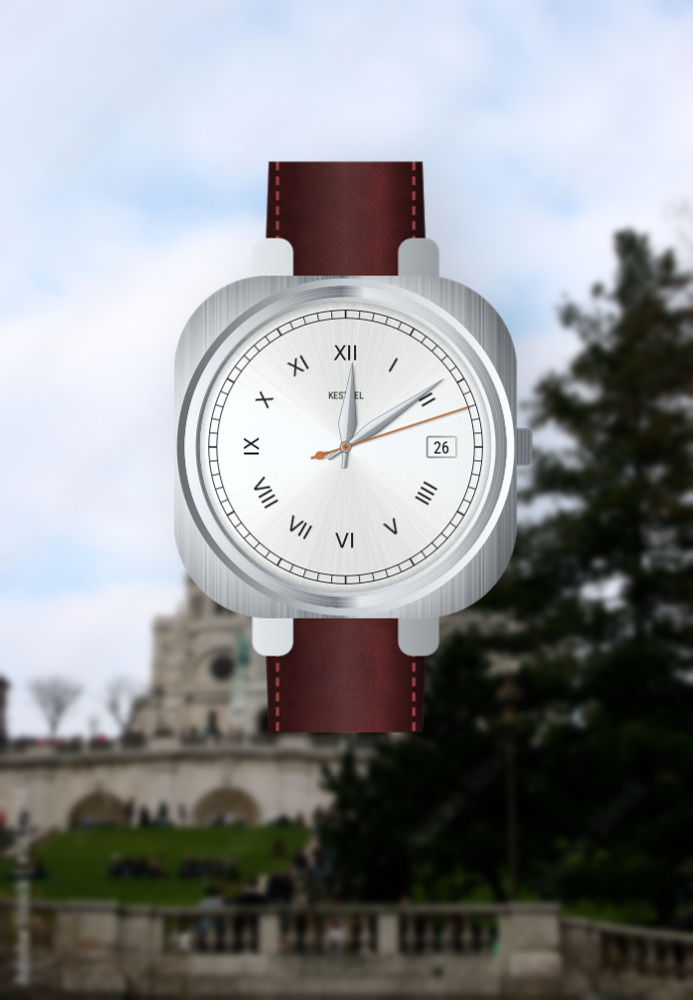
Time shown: {"hour": 12, "minute": 9, "second": 12}
